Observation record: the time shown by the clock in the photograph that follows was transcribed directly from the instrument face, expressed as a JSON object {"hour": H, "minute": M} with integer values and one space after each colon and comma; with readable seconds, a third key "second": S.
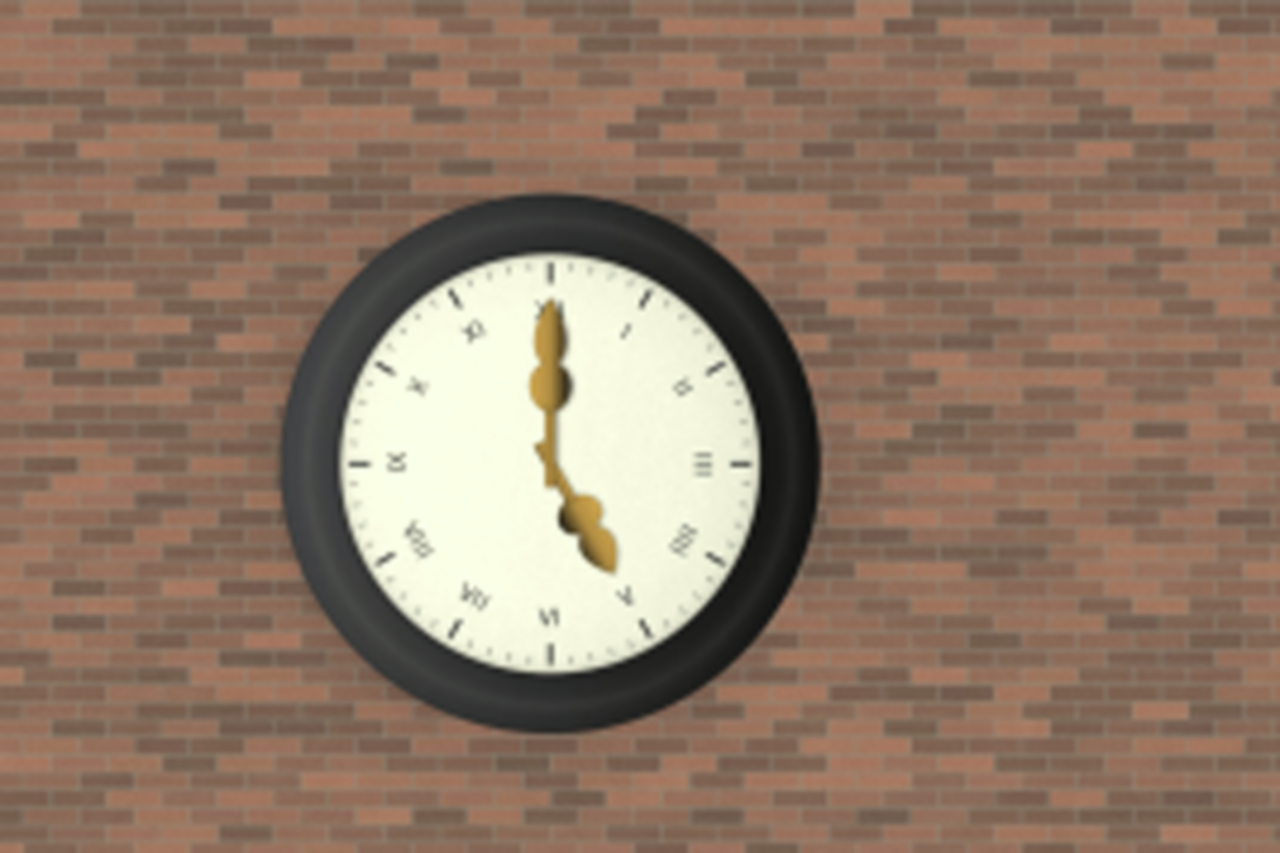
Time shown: {"hour": 5, "minute": 0}
